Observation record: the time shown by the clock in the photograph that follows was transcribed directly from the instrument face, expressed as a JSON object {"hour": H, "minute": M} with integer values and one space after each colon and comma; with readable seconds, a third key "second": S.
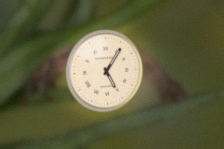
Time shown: {"hour": 5, "minute": 6}
